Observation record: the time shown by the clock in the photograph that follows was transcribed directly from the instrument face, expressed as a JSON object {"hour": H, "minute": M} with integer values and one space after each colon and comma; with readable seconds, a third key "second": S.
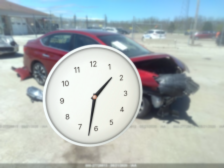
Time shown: {"hour": 1, "minute": 32}
